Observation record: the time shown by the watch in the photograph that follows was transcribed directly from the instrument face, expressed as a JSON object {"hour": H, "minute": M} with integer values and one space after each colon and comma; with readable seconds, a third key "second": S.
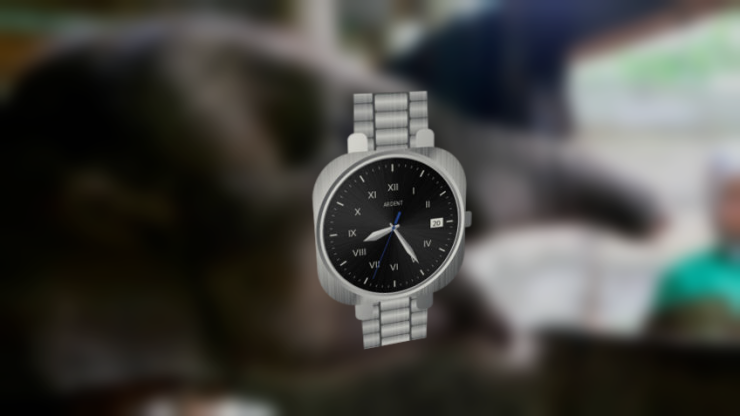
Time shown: {"hour": 8, "minute": 24, "second": 34}
